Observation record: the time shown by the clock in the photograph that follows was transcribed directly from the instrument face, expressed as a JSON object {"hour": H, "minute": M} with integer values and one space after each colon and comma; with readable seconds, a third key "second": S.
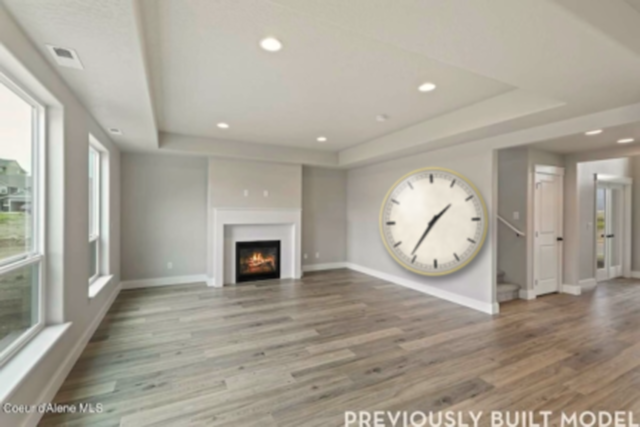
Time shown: {"hour": 1, "minute": 36}
